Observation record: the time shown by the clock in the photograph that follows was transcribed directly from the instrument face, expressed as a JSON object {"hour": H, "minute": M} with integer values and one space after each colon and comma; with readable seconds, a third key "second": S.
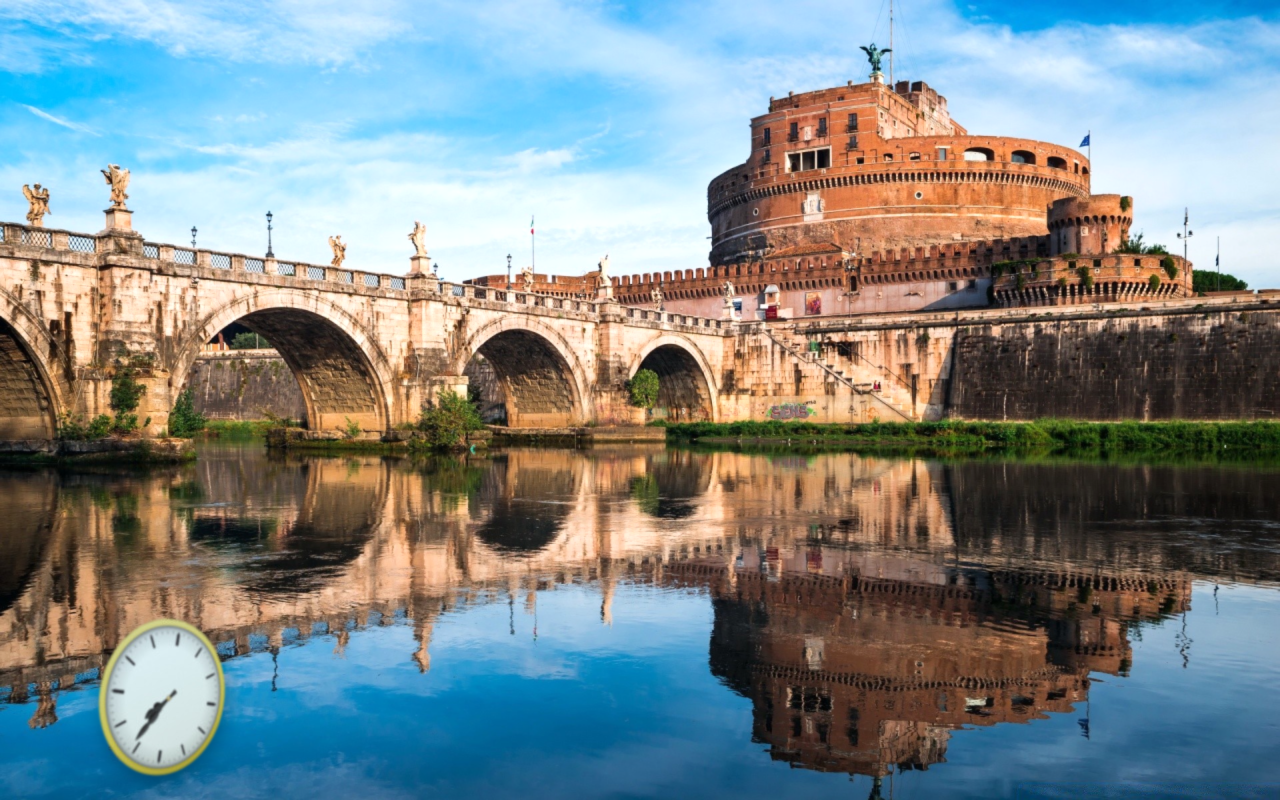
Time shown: {"hour": 7, "minute": 36}
